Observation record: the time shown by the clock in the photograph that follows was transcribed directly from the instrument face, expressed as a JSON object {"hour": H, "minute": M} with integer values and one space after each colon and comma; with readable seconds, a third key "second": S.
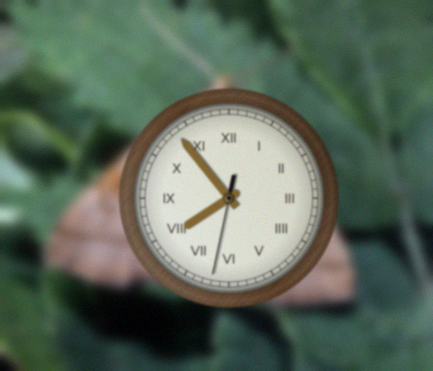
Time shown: {"hour": 7, "minute": 53, "second": 32}
